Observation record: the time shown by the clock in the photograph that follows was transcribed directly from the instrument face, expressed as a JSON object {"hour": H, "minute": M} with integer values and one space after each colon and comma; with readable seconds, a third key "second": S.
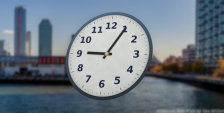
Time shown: {"hour": 9, "minute": 5}
